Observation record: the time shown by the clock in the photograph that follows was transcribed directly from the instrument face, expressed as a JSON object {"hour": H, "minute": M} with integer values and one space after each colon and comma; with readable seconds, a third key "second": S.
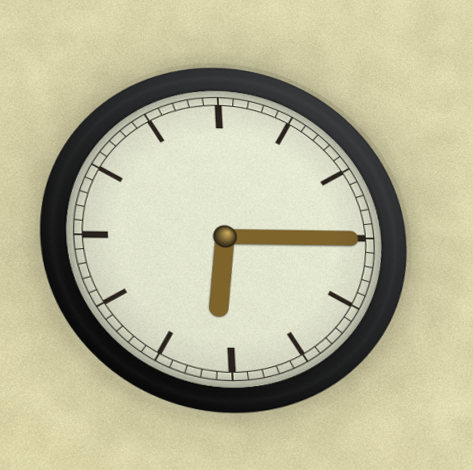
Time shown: {"hour": 6, "minute": 15}
